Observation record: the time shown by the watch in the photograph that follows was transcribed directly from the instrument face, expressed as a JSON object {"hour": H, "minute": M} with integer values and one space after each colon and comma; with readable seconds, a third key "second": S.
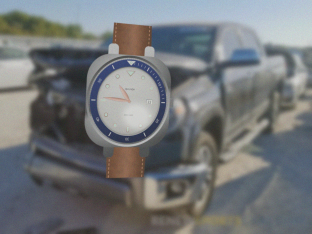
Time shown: {"hour": 10, "minute": 46}
